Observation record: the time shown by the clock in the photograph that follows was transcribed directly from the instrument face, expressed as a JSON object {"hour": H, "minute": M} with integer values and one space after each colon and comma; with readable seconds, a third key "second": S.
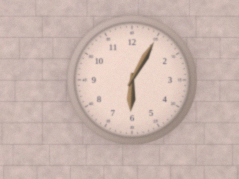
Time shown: {"hour": 6, "minute": 5}
